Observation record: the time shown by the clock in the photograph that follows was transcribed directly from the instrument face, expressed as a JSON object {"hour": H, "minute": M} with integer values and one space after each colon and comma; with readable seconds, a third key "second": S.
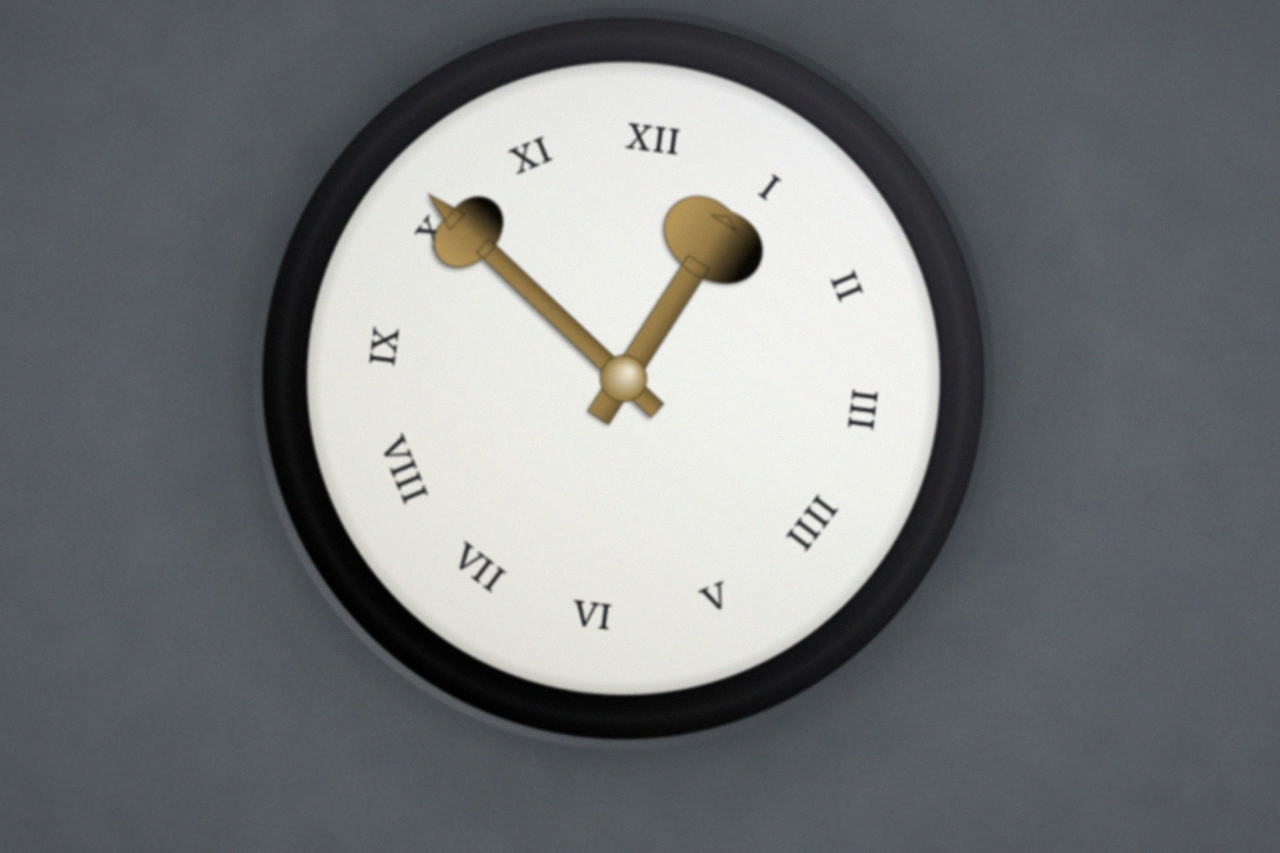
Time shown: {"hour": 12, "minute": 51}
